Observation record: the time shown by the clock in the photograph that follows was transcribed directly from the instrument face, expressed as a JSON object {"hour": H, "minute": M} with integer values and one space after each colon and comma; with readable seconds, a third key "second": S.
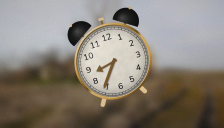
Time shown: {"hour": 8, "minute": 36}
